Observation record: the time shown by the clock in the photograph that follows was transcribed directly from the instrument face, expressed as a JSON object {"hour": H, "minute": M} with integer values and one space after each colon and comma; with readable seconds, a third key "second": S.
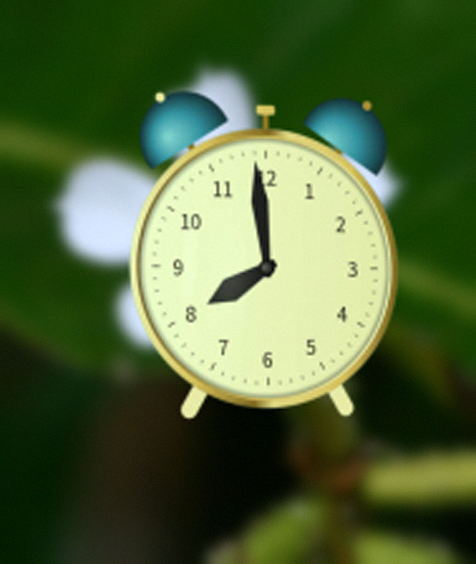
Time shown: {"hour": 7, "minute": 59}
